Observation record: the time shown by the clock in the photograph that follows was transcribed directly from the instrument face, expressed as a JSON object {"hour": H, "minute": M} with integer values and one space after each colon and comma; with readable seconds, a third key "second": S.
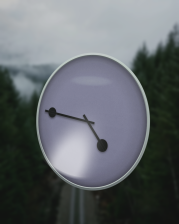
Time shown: {"hour": 4, "minute": 47}
